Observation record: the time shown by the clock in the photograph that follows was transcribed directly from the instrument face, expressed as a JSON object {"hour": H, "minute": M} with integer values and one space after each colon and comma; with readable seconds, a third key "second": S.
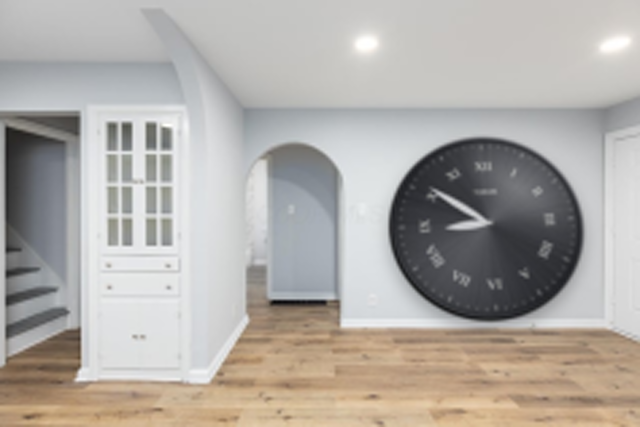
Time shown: {"hour": 8, "minute": 51}
